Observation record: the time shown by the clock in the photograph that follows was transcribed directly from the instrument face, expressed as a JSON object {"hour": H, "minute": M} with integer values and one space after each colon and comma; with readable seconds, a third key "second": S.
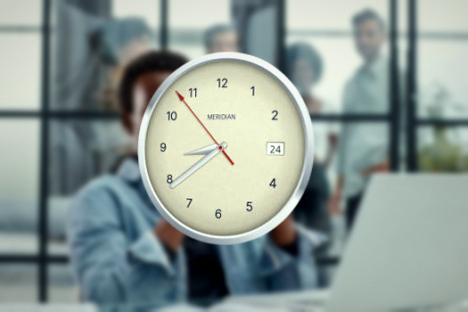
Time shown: {"hour": 8, "minute": 38, "second": 53}
